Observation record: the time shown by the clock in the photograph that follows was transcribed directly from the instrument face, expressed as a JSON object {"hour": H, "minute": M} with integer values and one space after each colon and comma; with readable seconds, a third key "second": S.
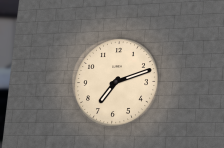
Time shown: {"hour": 7, "minute": 12}
